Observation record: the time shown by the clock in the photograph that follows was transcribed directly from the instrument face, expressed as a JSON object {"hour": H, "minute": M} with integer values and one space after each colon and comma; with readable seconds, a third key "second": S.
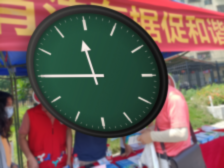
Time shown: {"hour": 11, "minute": 45}
